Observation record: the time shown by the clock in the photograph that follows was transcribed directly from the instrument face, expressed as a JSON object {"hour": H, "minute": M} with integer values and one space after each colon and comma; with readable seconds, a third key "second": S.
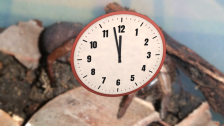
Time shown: {"hour": 11, "minute": 58}
